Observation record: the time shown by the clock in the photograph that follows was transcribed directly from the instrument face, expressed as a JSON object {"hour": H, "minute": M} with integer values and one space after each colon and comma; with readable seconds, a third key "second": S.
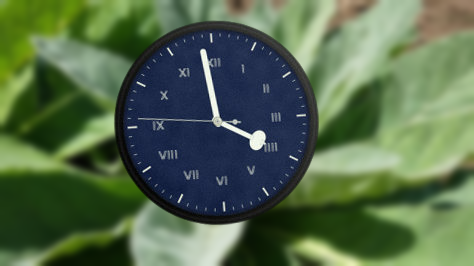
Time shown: {"hour": 3, "minute": 58, "second": 46}
